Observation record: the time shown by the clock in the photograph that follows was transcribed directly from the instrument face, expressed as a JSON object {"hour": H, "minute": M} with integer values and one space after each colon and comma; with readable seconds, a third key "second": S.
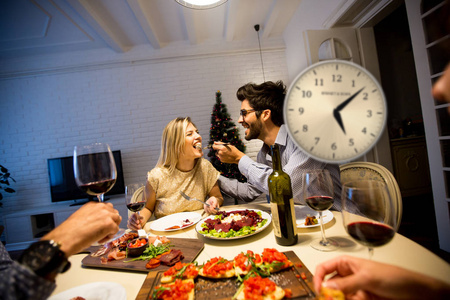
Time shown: {"hour": 5, "minute": 8}
